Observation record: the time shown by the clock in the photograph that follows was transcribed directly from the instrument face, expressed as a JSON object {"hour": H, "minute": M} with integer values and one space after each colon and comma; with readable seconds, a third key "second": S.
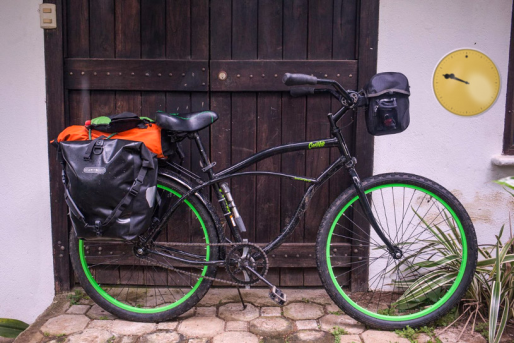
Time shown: {"hour": 9, "minute": 48}
